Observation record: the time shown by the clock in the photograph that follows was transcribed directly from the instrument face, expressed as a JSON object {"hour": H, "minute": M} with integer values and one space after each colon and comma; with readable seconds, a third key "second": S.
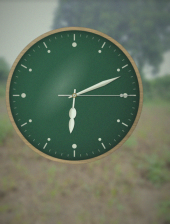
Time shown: {"hour": 6, "minute": 11, "second": 15}
